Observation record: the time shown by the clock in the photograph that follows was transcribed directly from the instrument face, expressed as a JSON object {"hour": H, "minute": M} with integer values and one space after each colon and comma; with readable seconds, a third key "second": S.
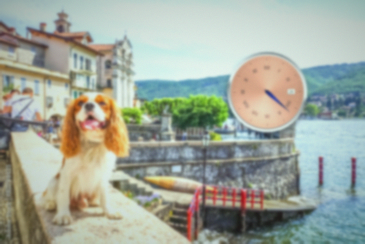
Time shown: {"hour": 4, "minute": 22}
